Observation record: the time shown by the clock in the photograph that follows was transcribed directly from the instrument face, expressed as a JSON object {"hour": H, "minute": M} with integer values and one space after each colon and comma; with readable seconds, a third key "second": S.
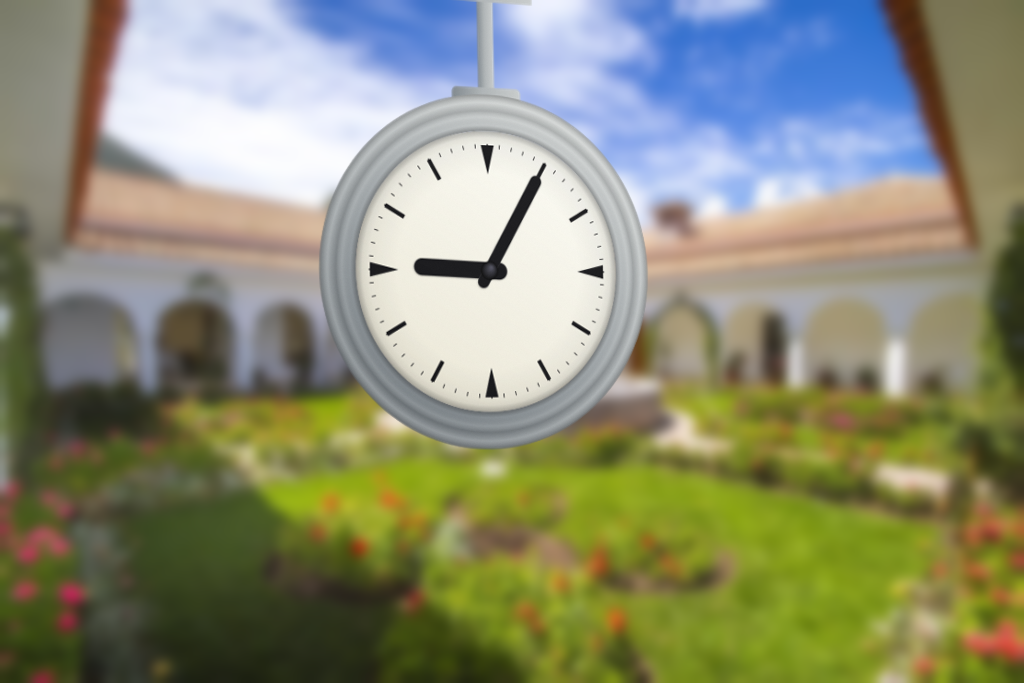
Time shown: {"hour": 9, "minute": 5}
